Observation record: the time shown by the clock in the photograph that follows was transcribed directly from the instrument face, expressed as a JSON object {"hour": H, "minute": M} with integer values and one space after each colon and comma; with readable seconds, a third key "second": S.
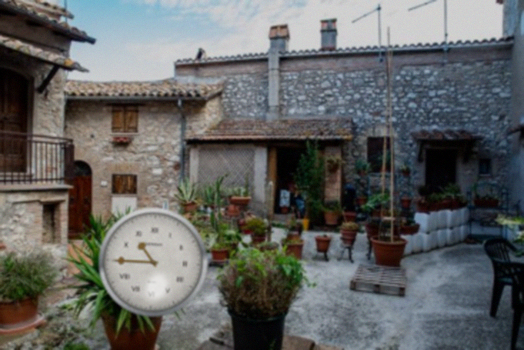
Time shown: {"hour": 10, "minute": 45}
